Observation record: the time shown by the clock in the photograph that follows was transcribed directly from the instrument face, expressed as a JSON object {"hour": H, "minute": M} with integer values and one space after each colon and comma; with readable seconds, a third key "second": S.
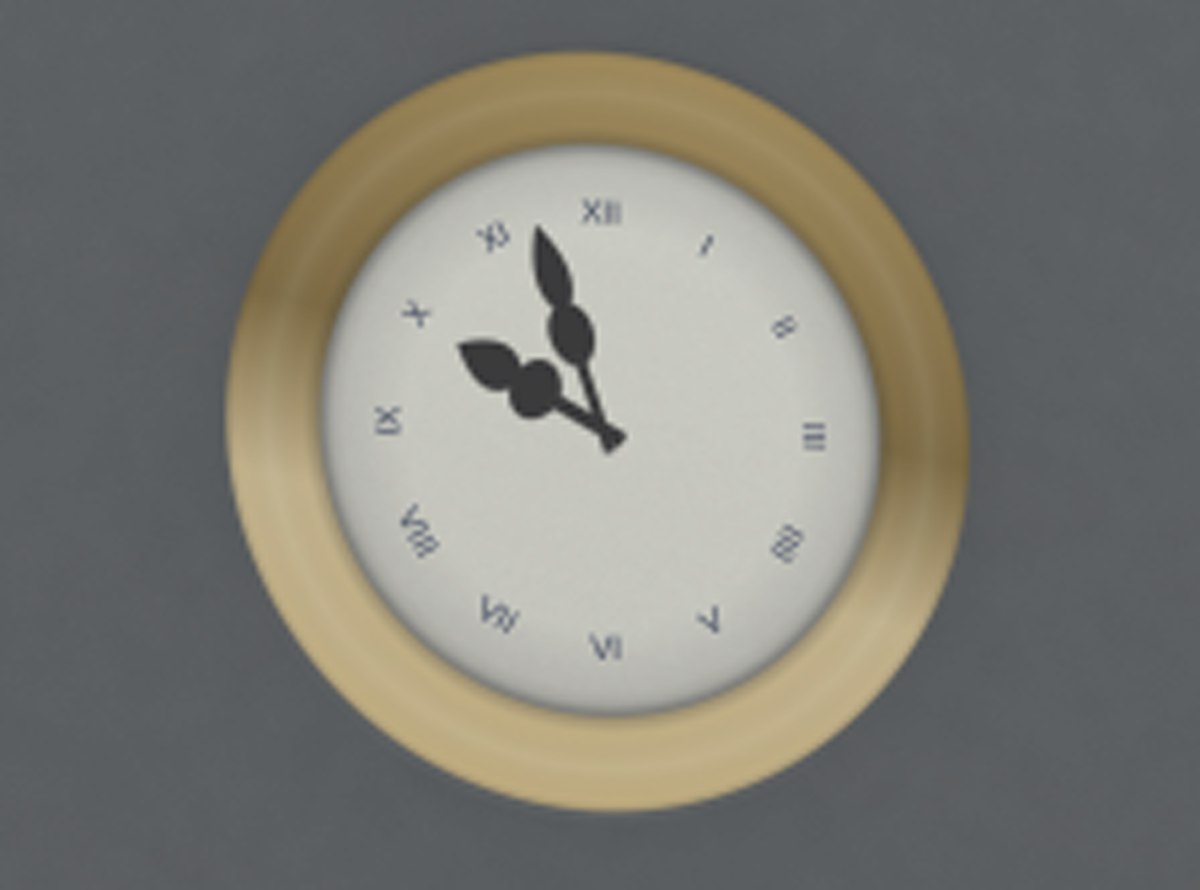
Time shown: {"hour": 9, "minute": 57}
